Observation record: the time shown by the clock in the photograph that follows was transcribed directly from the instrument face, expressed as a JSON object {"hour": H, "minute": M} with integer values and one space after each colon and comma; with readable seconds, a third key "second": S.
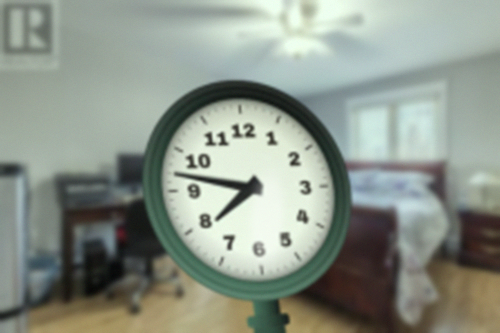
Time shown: {"hour": 7, "minute": 47}
